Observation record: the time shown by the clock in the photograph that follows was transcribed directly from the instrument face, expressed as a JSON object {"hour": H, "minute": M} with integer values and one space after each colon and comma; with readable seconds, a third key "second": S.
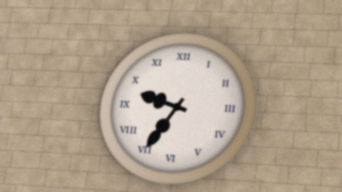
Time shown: {"hour": 9, "minute": 35}
